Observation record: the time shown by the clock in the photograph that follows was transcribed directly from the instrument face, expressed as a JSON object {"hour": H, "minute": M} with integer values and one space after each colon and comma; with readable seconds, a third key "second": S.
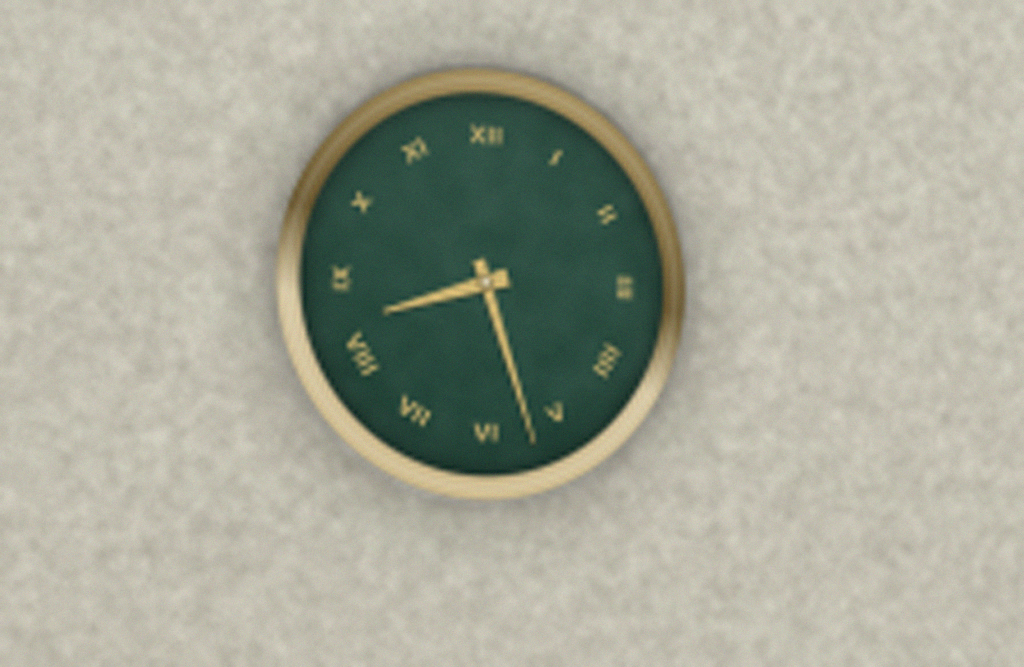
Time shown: {"hour": 8, "minute": 27}
